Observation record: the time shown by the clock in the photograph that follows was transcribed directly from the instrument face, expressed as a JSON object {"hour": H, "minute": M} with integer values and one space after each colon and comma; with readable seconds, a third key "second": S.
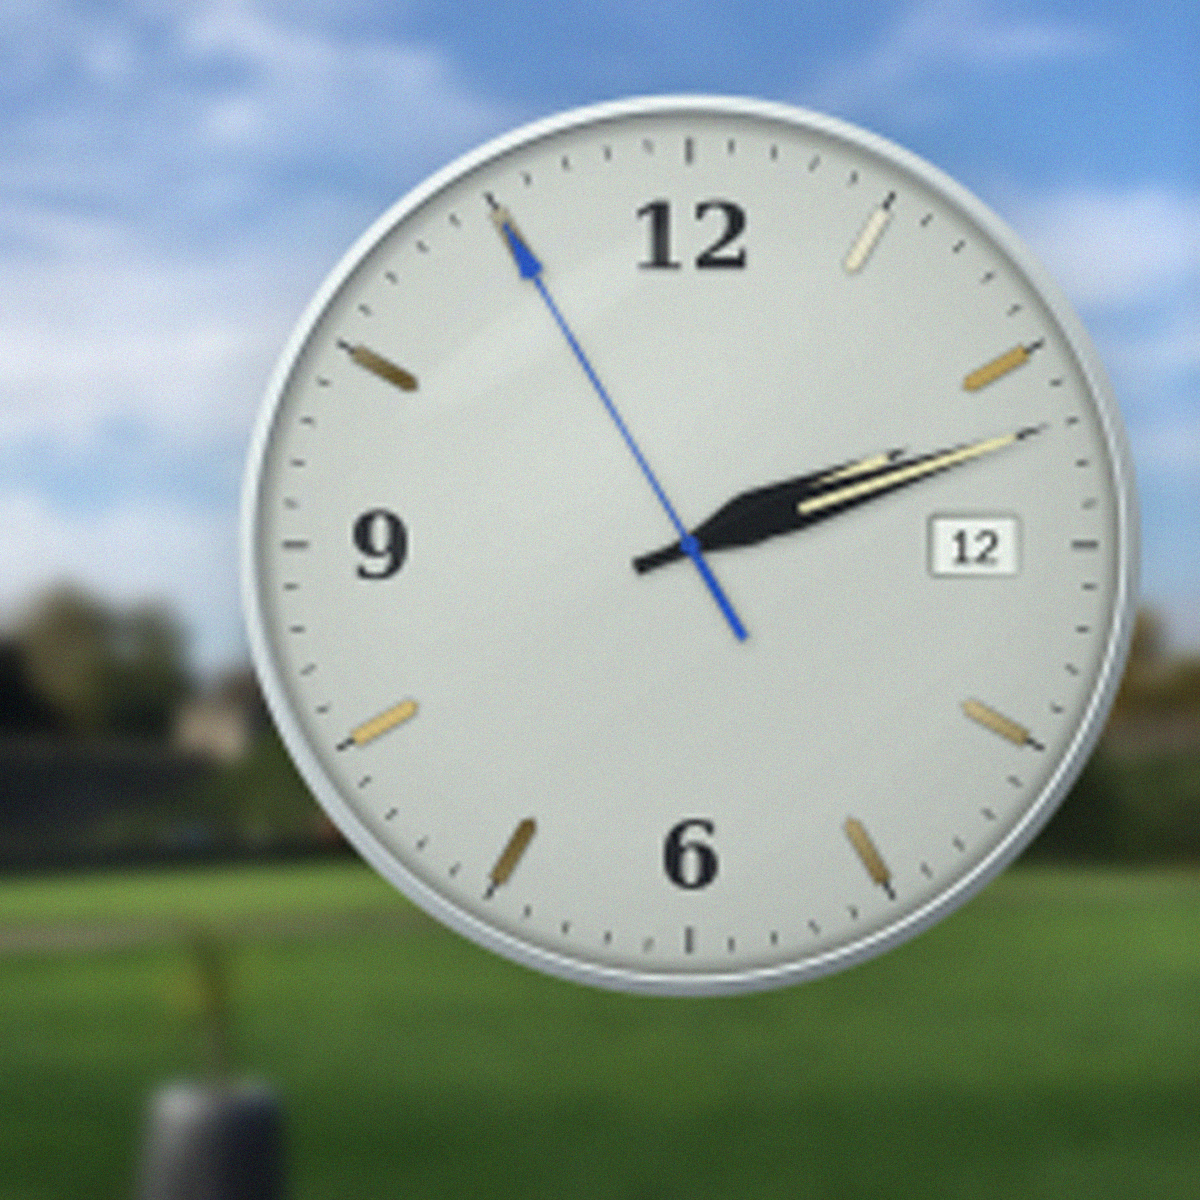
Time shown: {"hour": 2, "minute": 11, "second": 55}
